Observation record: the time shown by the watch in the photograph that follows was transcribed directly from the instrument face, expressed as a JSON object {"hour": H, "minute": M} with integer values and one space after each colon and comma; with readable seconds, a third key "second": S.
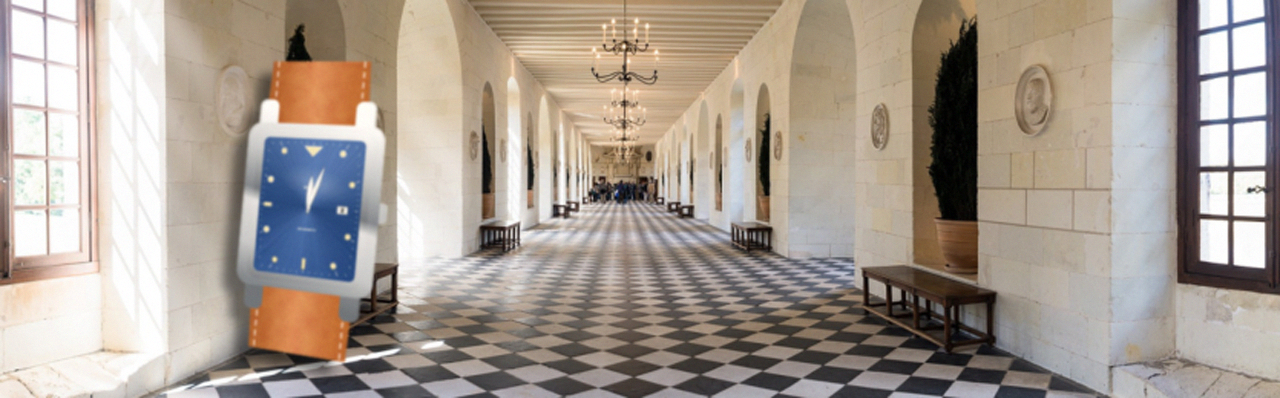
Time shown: {"hour": 12, "minute": 3}
